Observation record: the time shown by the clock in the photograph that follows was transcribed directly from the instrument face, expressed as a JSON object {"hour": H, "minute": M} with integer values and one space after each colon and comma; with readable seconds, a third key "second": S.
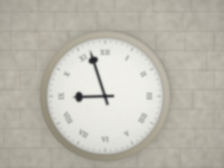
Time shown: {"hour": 8, "minute": 57}
